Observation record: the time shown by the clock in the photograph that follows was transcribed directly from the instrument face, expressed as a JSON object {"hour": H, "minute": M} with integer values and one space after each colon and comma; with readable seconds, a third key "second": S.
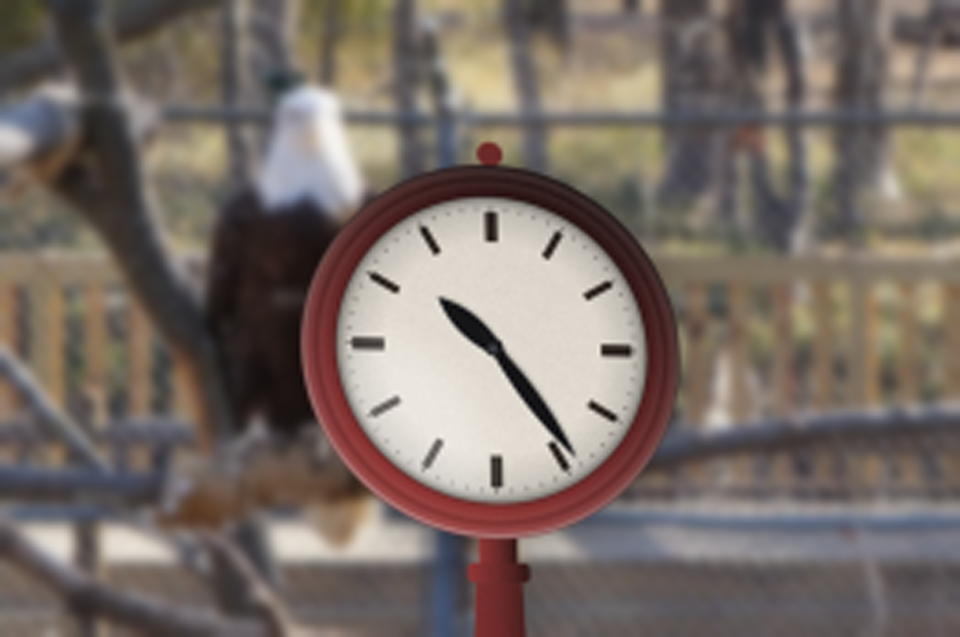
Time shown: {"hour": 10, "minute": 24}
